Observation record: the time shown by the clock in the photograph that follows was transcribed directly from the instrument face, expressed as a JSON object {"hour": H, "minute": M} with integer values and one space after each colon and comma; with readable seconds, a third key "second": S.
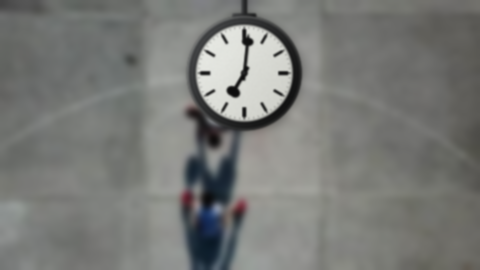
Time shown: {"hour": 7, "minute": 1}
